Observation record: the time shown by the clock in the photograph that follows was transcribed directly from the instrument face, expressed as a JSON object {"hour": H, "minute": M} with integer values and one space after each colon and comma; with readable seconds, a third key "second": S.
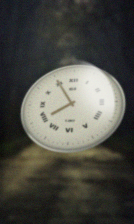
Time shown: {"hour": 7, "minute": 55}
